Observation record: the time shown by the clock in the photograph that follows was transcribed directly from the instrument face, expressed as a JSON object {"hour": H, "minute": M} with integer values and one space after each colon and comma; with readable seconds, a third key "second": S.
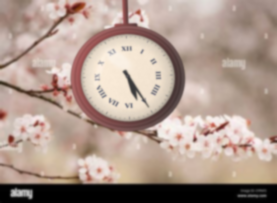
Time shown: {"hour": 5, "minute": 25}
